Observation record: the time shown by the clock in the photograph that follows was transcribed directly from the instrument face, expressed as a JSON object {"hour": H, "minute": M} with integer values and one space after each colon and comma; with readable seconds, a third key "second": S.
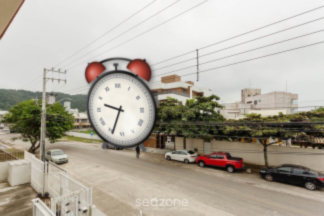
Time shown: {"hour": 9, "minute": 34}
